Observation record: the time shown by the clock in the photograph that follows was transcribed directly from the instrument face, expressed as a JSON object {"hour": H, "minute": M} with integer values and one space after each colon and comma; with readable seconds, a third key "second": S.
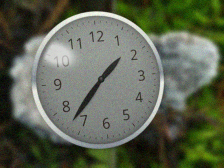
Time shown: {"hour": 1, "minute": 37}
